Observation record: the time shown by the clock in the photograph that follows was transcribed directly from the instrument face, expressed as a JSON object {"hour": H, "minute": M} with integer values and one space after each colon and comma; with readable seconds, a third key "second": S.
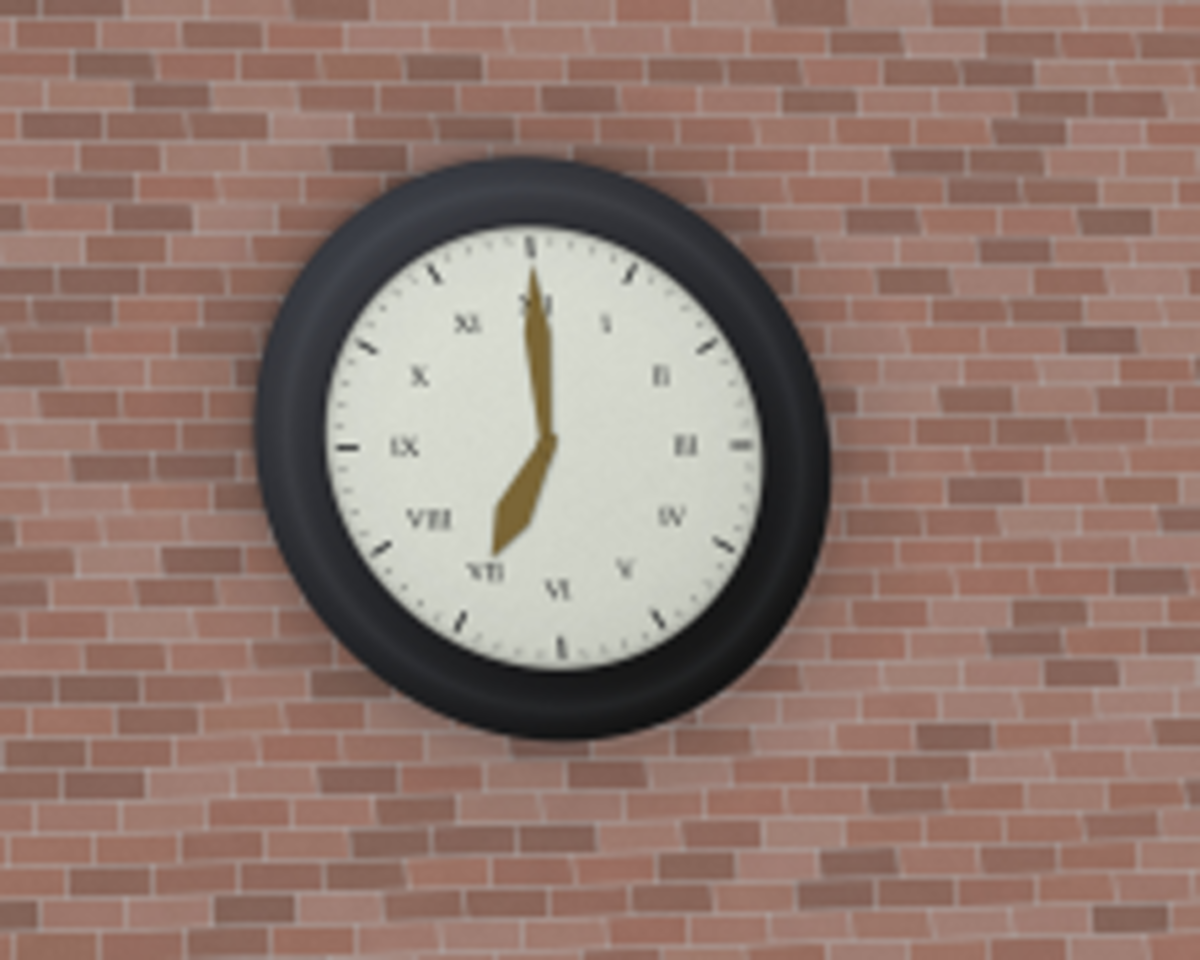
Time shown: {"hour": 7, "minute": 0}
